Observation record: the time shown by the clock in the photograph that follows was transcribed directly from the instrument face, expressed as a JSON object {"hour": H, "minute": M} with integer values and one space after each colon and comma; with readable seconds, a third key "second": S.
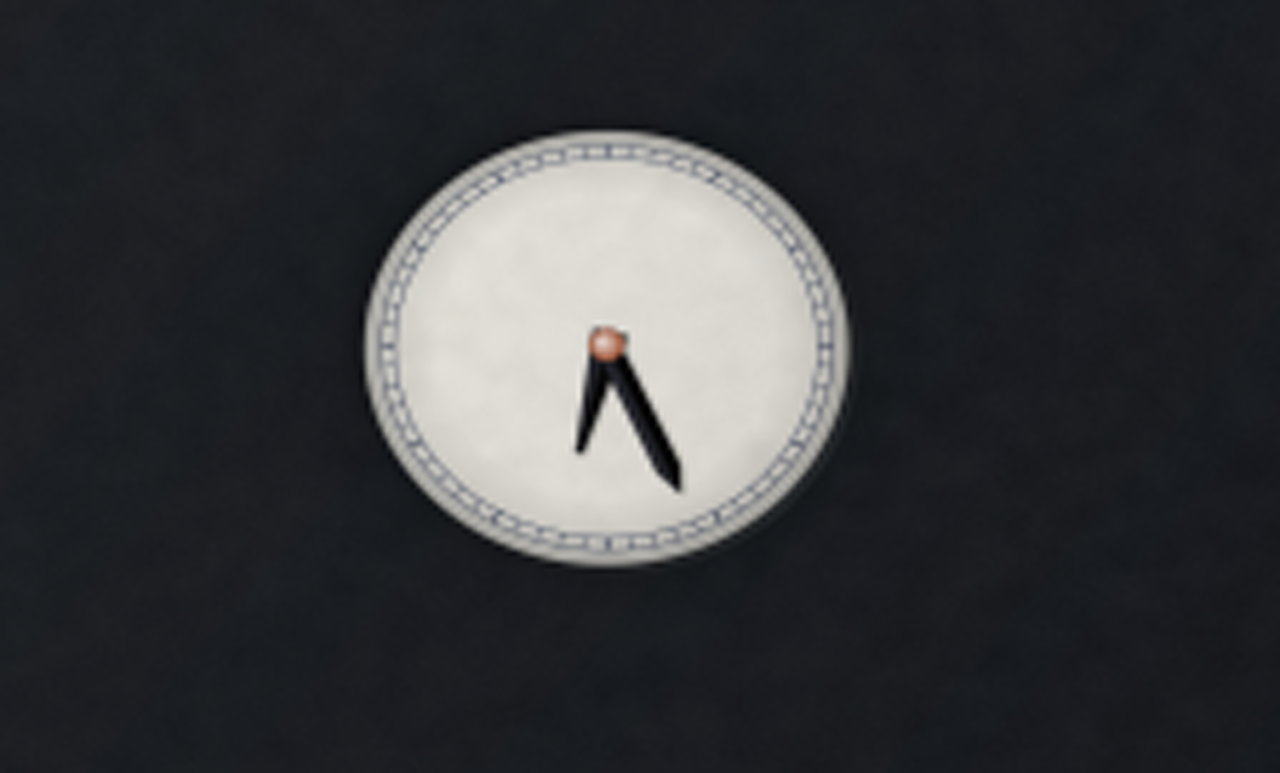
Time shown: {"hour": 6, "minute": 26}
